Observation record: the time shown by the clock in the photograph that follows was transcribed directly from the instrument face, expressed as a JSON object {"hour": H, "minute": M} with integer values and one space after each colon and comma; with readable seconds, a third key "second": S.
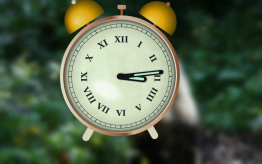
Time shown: {"hour": 3, "minute": 14}
